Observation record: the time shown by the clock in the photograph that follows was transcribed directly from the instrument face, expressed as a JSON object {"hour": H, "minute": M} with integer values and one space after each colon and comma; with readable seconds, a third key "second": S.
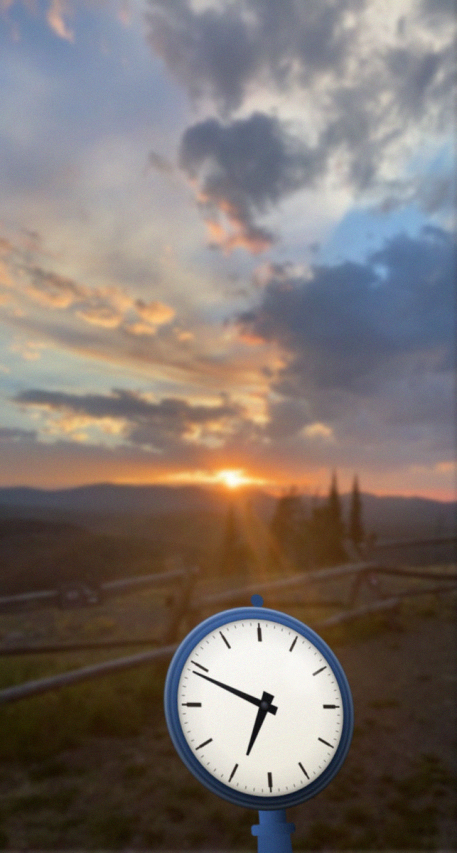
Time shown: {"hour": 6, "minute": 49}
